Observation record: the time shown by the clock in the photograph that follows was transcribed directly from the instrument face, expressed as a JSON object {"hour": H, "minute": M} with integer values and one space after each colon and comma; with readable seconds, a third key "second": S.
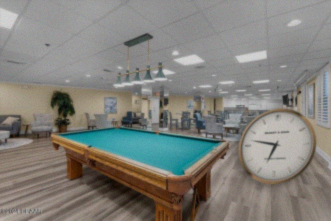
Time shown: {"hour": 6, "minute": 47}
